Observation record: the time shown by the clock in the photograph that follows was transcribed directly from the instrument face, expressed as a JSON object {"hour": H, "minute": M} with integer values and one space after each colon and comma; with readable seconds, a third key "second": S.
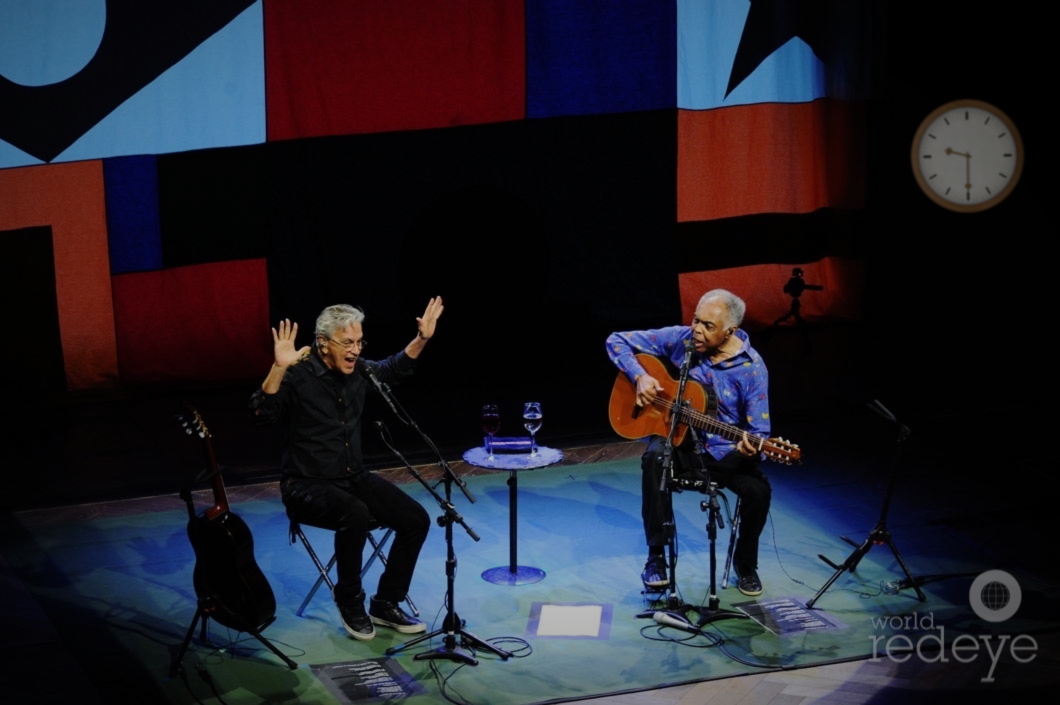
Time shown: {"hour": 9, "minute": 30}
